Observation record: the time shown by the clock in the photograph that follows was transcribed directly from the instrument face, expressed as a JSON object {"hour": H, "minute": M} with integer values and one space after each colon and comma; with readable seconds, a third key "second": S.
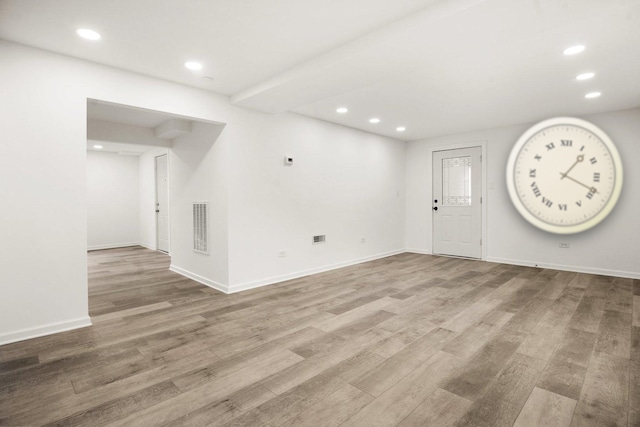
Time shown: {"hour": 1, "minute": 19}
